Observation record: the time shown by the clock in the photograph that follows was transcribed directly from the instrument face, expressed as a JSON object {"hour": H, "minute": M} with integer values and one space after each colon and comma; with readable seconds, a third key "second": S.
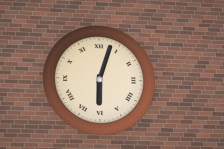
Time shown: {"hour": 6, "minute": 3}
